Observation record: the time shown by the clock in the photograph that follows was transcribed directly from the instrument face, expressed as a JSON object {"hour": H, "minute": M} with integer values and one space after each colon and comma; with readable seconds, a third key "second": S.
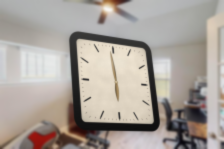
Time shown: {"hour": 5, "minute": 59}
